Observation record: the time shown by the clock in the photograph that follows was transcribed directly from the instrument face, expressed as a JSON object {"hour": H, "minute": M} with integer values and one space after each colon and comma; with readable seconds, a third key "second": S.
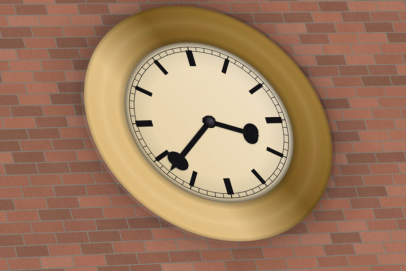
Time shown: {"hour": 3, "minute": 38}
